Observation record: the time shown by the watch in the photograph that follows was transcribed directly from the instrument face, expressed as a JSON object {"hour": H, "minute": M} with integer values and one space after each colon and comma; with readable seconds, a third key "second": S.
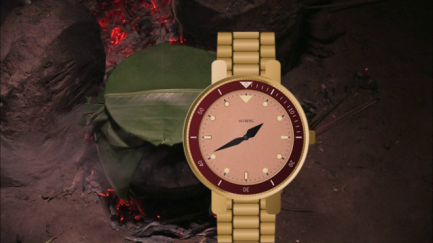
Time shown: {"hour": 1, "minute": 41}
